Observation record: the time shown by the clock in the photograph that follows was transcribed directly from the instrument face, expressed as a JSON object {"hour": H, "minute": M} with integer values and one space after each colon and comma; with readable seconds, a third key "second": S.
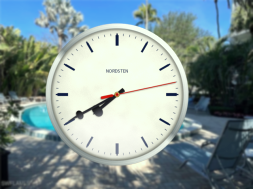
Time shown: {"hour": 7, "minute": 40, "second": 13}
